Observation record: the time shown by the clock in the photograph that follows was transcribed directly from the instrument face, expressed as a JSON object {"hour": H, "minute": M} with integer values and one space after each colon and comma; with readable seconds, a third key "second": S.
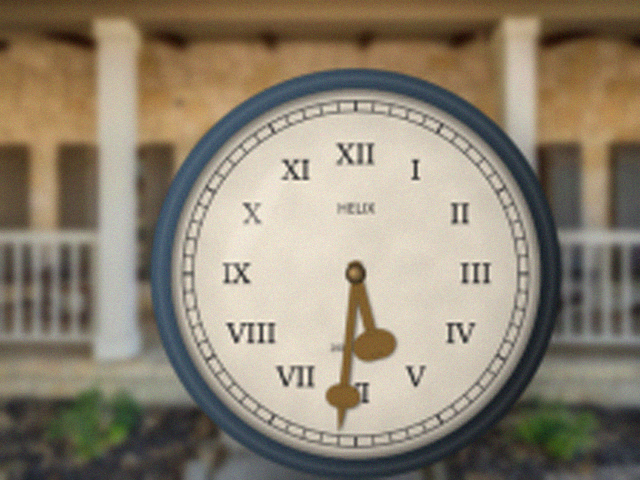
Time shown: {"hour": 5, "minute": 31}
